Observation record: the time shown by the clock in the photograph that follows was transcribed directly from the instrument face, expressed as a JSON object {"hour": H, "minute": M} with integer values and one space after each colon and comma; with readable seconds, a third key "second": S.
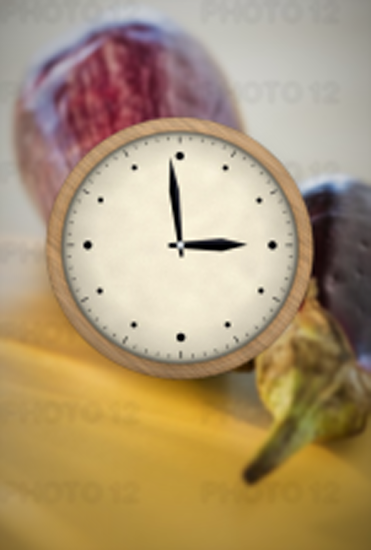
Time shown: {"hour": 2, "minute": 59}
